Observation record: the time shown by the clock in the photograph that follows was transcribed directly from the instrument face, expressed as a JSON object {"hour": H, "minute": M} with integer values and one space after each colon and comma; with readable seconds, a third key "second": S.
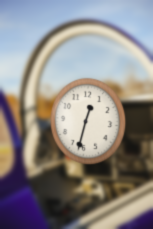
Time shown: {"hour": 12, "minute": 32}
